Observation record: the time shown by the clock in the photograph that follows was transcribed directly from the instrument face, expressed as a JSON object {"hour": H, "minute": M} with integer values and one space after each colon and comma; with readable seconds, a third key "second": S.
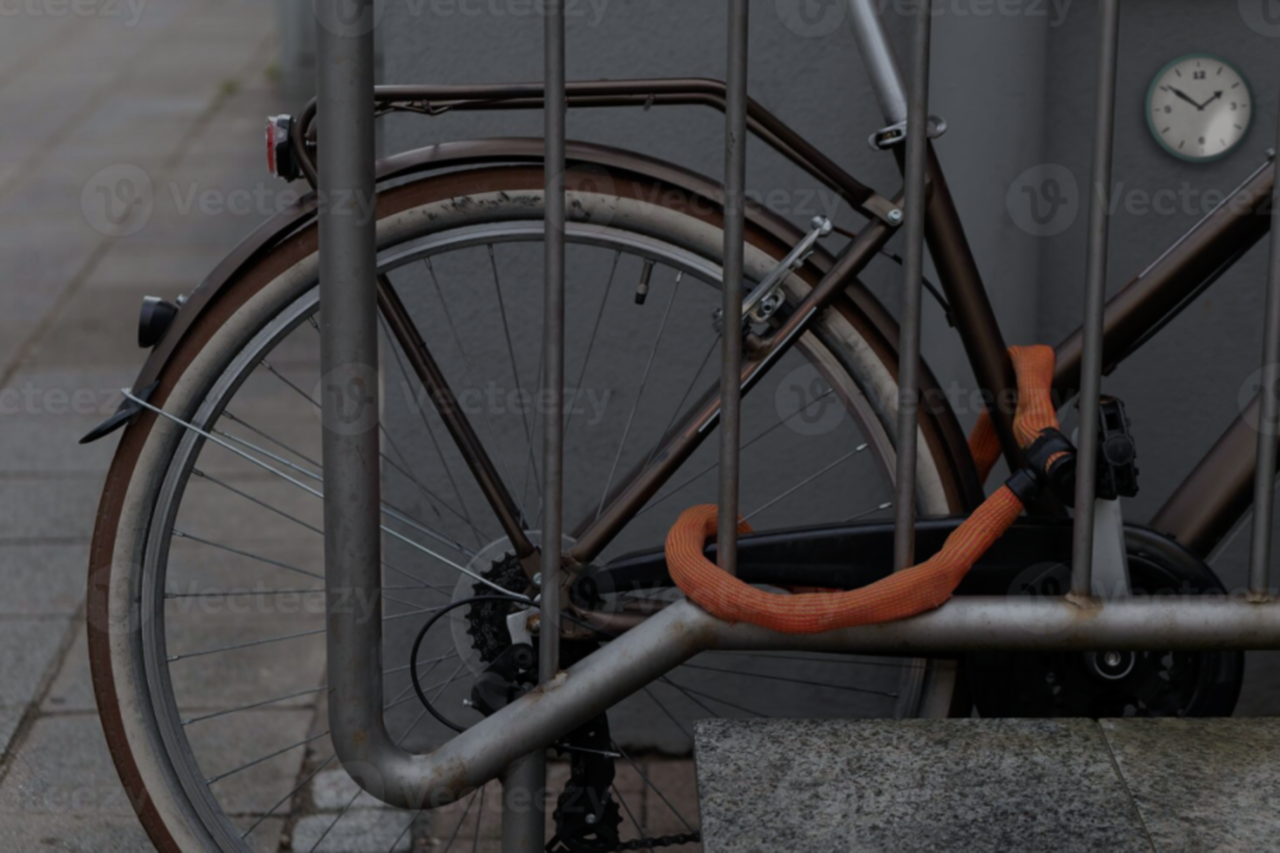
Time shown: {"hour": 1, "minute": 51}
